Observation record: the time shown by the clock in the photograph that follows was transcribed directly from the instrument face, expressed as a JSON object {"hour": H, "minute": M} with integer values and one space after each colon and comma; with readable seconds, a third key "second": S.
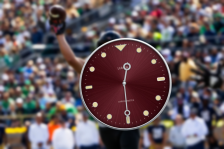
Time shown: {"hour": 12, "minute": 30}
